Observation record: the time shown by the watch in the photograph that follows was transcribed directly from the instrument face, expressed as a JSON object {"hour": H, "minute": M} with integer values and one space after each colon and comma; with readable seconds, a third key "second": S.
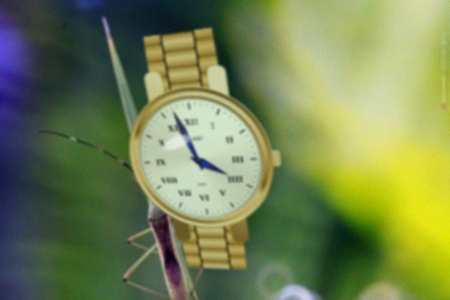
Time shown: {"hour": 3, "minute": 57}
